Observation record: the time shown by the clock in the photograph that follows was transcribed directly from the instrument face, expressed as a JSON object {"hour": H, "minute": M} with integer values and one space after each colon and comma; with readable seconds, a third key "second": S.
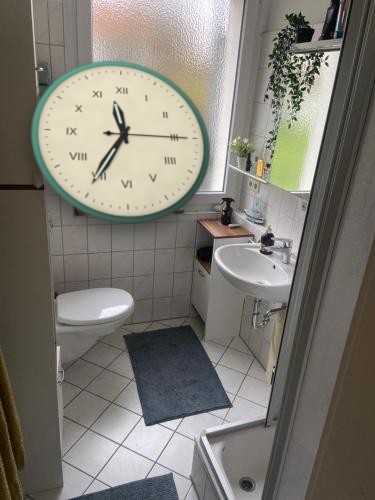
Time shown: {"hour": 11, "minute": 35, "second": 15}
